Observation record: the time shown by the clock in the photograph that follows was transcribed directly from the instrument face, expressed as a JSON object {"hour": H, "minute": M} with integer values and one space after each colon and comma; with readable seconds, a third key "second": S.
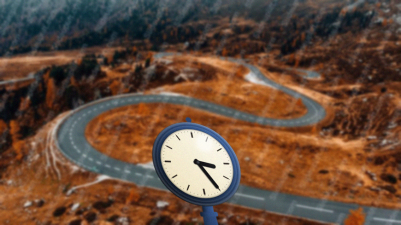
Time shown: {"hour": 3, "minute": 25}
